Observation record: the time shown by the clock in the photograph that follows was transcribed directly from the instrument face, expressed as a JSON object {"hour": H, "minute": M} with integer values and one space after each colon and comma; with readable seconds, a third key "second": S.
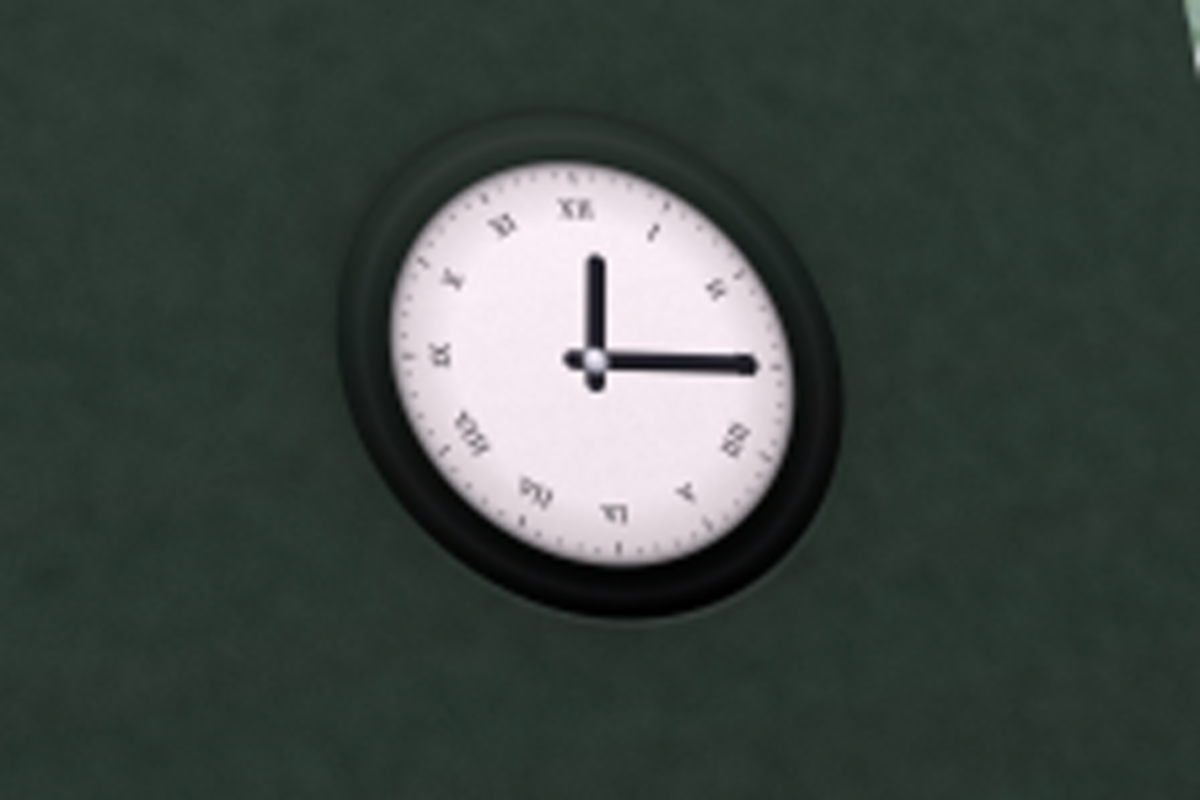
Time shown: {"hour": 12, "minute": 15}
